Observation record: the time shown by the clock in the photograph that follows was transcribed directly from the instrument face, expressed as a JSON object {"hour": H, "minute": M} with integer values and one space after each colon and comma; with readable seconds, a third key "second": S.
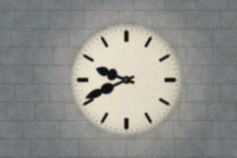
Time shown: {"hour": 9, "minute": 41}
